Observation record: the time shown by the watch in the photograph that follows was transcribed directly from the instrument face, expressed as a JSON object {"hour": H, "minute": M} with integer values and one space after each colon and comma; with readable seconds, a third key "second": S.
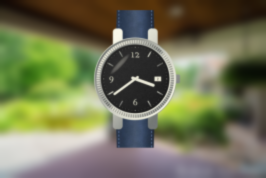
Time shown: {"hour": 3, "minute": 39}
